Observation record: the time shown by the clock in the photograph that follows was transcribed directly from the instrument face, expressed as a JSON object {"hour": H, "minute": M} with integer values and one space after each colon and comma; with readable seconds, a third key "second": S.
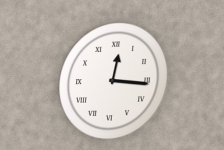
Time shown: {"hour": 12, "minute": 16}
